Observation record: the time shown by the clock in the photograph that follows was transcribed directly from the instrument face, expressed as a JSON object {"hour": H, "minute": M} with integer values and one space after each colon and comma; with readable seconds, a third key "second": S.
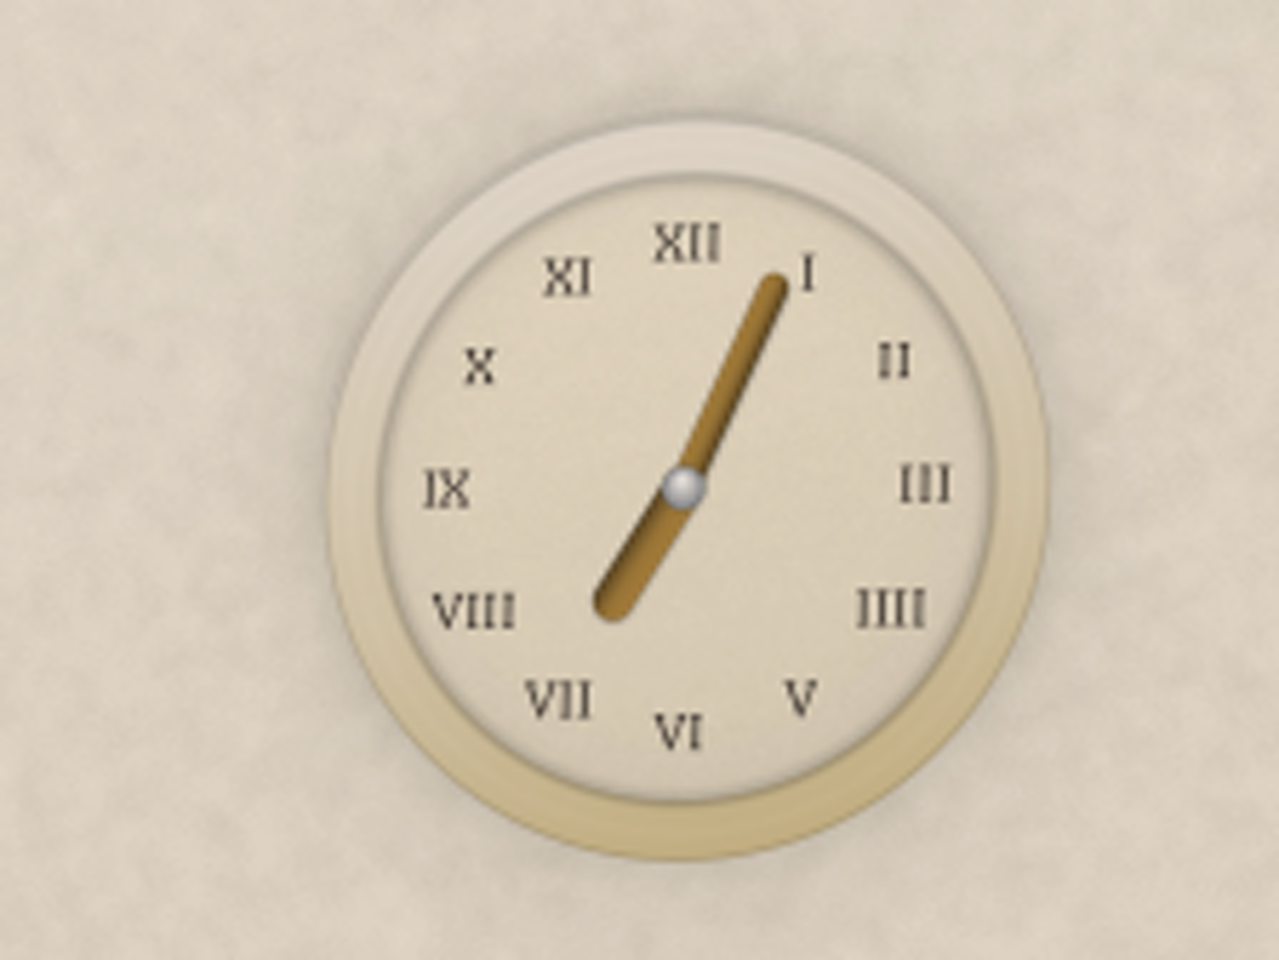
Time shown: {"hour": 7, "minute": 4}
